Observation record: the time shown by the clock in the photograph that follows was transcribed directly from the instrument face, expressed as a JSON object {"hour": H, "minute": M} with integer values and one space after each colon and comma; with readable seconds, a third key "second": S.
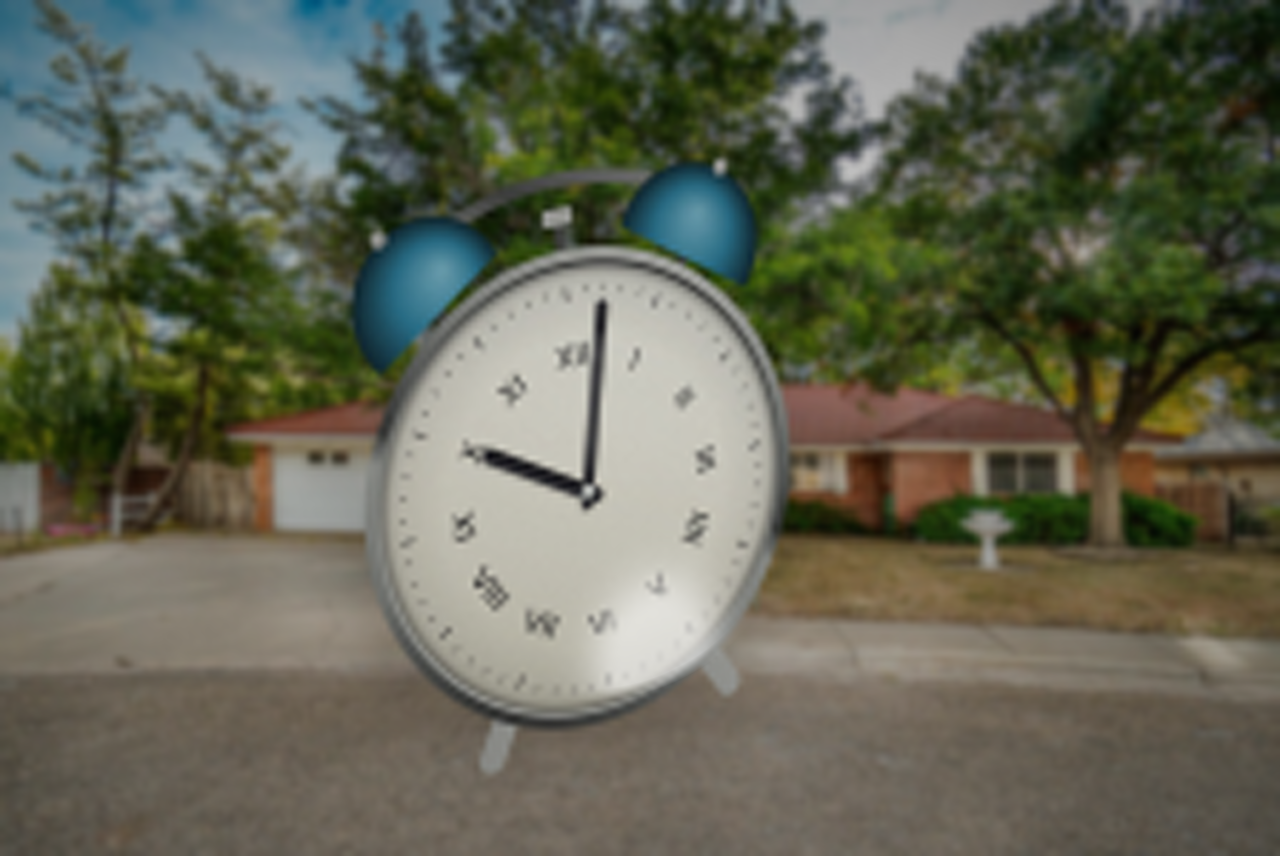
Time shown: {"hour": 10, "minute": 2}
